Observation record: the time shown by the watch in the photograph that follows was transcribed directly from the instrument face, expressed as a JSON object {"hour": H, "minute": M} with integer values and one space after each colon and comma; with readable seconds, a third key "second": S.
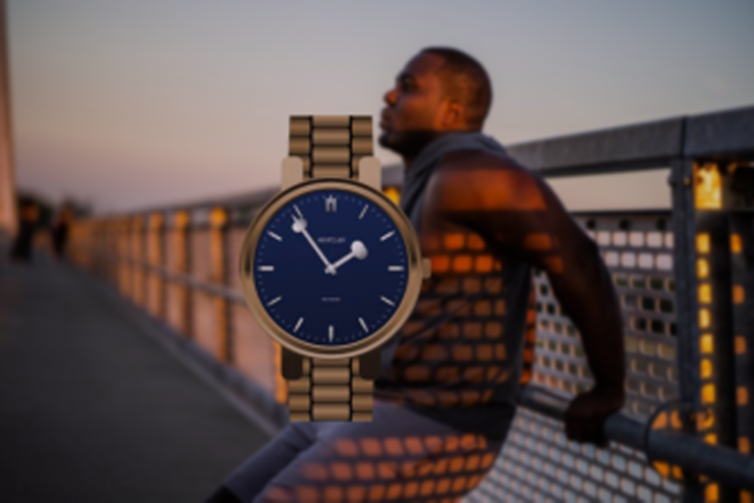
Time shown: {"hour": 1, "minute": 54}
